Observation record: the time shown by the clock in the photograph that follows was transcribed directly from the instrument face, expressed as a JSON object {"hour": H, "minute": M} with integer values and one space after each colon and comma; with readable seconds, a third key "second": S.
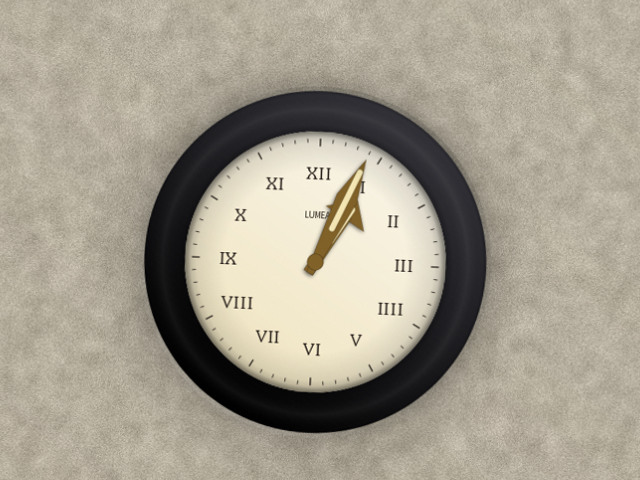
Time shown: {"hour": 1, "minute": 4}
